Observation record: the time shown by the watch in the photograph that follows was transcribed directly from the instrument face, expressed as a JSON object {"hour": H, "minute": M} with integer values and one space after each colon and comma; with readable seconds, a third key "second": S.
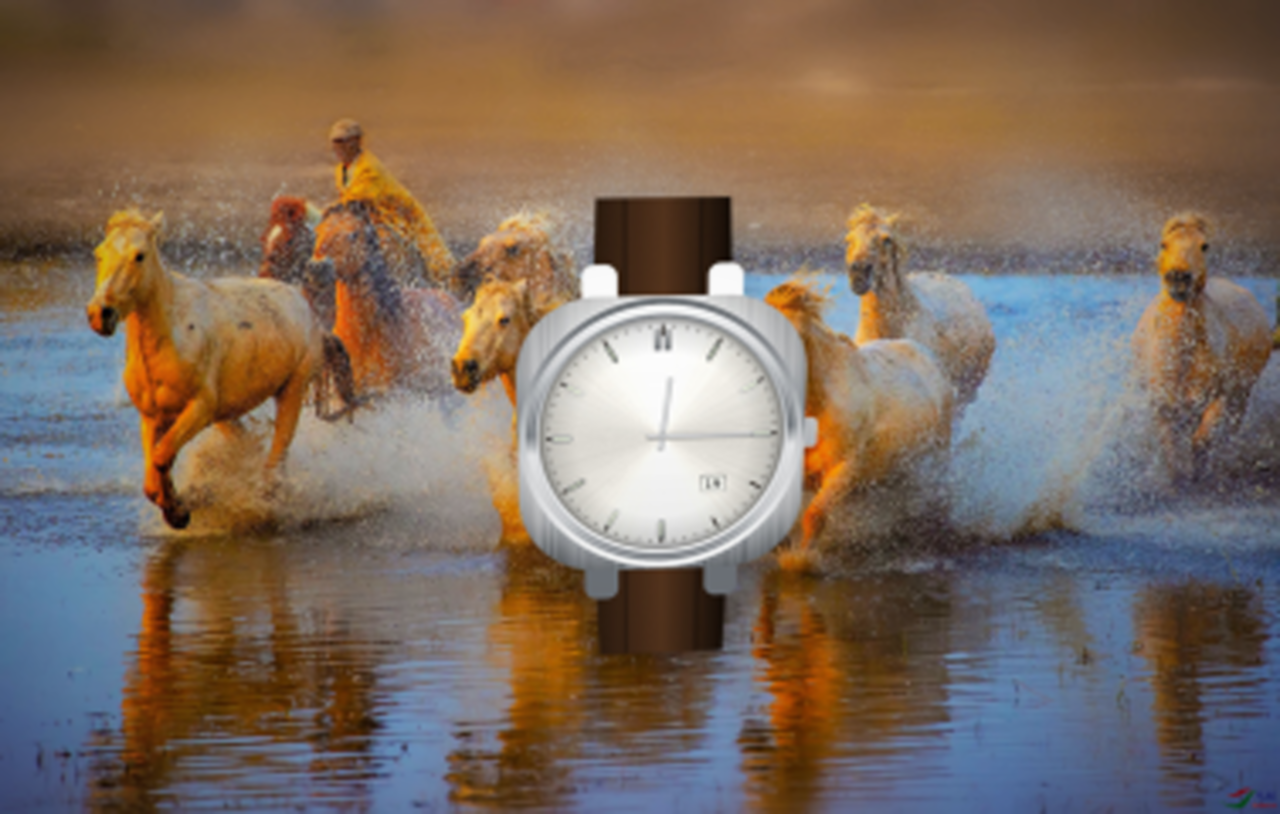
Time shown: {"hour": 12, "minute": 15}
